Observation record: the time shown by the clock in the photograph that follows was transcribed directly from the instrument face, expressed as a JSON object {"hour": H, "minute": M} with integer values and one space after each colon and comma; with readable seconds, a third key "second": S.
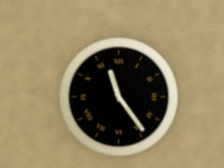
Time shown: {"hour": 11, "minute": 24}
